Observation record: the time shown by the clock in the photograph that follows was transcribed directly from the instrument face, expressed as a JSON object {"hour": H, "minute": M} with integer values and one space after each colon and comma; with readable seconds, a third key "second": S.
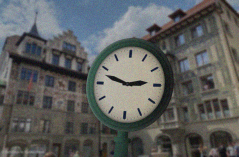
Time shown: {"hour": 2, "minute": 48}
